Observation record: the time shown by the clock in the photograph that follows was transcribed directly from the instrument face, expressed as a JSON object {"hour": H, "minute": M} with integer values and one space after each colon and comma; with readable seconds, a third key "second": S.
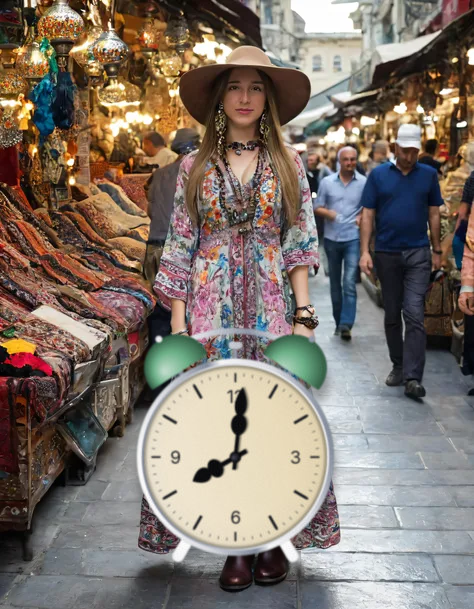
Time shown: {"hour": 8, "minute": 1}
